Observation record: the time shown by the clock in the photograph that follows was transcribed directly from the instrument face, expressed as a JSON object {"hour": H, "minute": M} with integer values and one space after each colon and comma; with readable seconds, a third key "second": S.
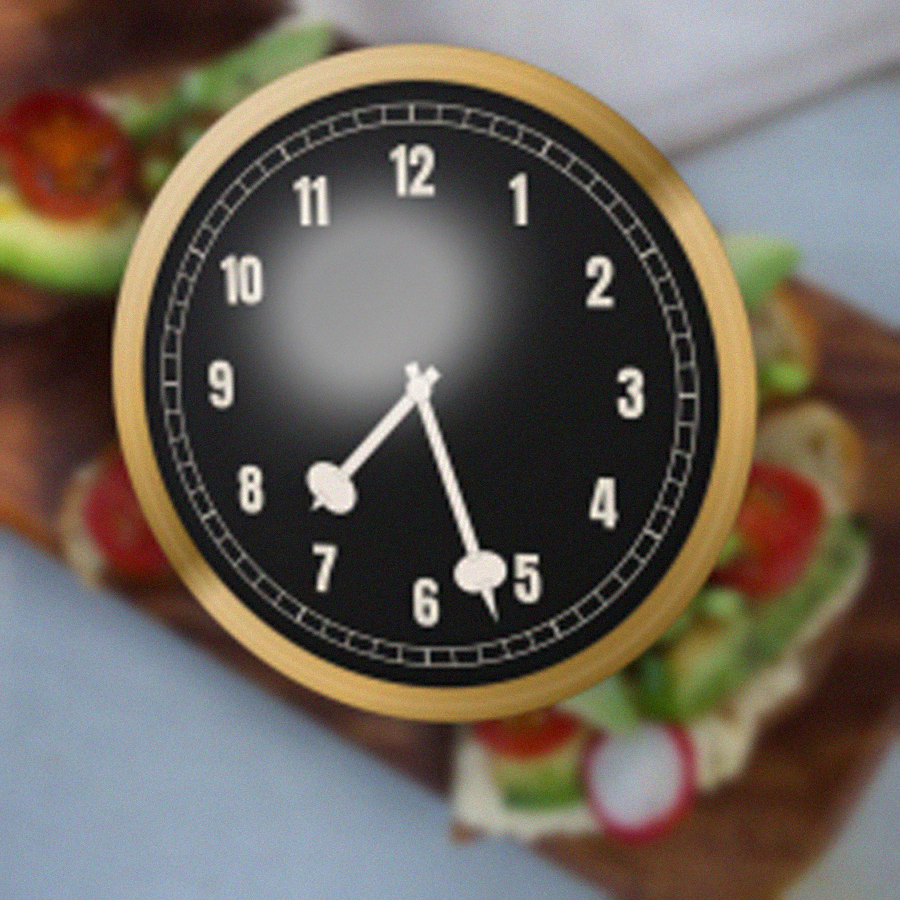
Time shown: {"hour": 7, "minute": 27}
